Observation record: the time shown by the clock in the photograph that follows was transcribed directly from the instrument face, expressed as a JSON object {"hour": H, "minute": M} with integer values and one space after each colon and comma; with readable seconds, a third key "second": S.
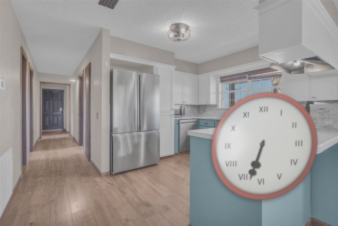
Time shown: {"hour": 6, "minute": 33}
